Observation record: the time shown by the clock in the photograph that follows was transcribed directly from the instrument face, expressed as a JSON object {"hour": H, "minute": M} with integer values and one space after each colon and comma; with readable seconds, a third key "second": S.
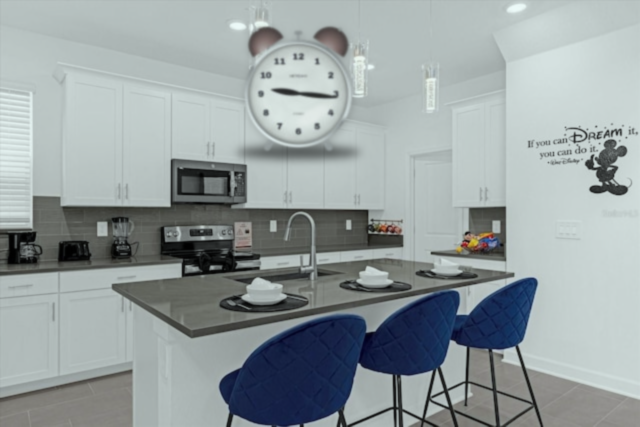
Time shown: {"hour": 9, "minute": 16}
